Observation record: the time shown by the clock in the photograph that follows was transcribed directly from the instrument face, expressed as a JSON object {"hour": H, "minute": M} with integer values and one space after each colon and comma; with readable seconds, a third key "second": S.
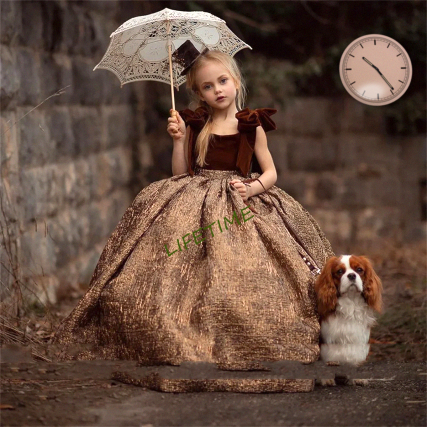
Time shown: {"hour": 10, "minute": 24}
